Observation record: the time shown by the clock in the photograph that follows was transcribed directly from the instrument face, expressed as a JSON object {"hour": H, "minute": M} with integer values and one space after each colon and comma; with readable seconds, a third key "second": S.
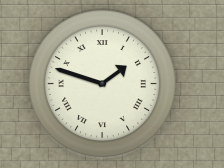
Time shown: {"hour": 1, "minute": 48}
